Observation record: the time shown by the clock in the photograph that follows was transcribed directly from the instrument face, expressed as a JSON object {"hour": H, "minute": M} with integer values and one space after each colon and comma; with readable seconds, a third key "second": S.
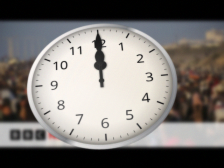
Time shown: {"hour": 12, "minute": 0}
